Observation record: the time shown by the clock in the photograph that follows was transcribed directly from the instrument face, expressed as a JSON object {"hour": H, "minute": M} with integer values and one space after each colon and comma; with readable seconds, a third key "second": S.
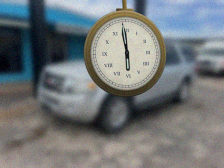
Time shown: {"hour": 5, "minute": 59}
